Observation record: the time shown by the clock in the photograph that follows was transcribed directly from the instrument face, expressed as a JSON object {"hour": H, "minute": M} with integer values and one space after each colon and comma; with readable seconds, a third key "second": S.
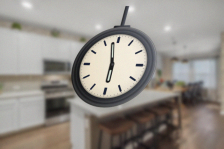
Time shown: {"hour": 5, "minute": 58}
